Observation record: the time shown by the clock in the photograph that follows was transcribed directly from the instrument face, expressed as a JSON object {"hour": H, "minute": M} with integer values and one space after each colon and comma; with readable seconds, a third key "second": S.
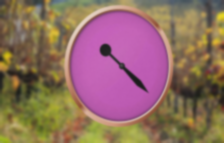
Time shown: {"hour": 10, "minute": 22}
